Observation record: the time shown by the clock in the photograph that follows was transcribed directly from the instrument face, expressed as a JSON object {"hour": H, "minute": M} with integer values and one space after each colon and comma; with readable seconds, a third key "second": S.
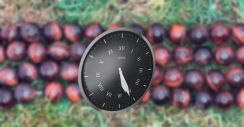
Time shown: {"hour": 5, "minute": 26}
